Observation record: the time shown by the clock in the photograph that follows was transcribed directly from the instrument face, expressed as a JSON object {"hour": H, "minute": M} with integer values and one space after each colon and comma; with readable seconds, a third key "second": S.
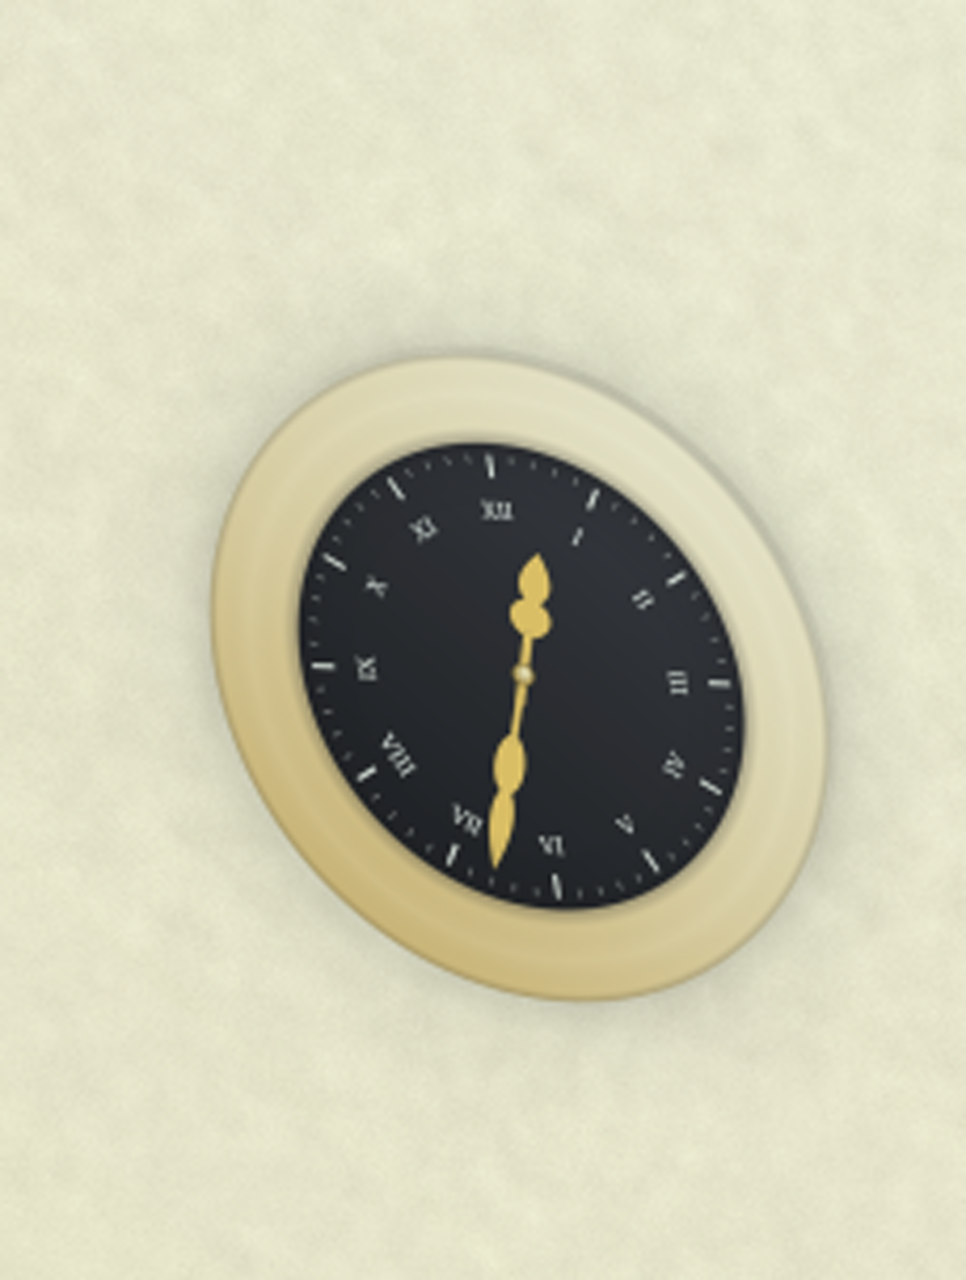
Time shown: {"hour": 12, "minute": 33}
